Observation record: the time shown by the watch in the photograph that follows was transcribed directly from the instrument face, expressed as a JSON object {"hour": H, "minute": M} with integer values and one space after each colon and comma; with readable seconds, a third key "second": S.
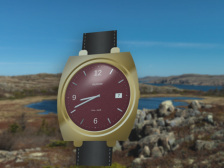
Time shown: {"hour": 8, "minute": 41}
